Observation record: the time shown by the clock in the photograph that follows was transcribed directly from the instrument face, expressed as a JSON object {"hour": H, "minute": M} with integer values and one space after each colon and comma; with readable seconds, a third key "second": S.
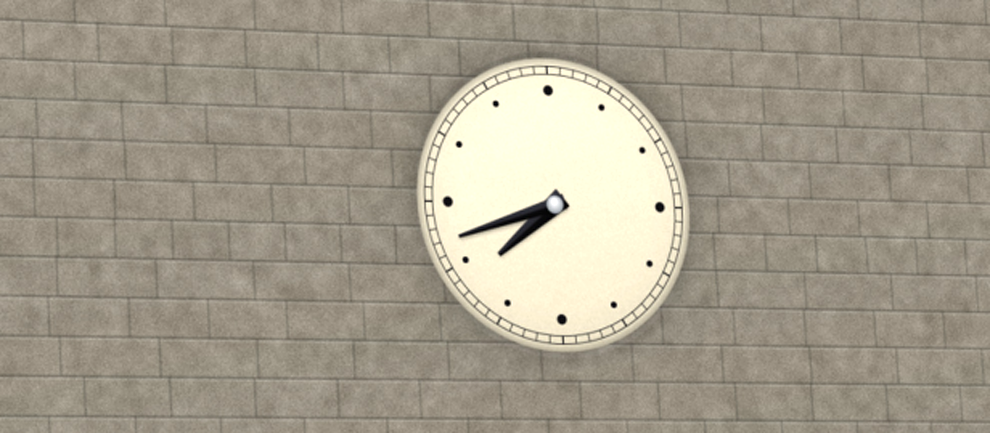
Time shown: {"hour": 7, "minute": 42}
